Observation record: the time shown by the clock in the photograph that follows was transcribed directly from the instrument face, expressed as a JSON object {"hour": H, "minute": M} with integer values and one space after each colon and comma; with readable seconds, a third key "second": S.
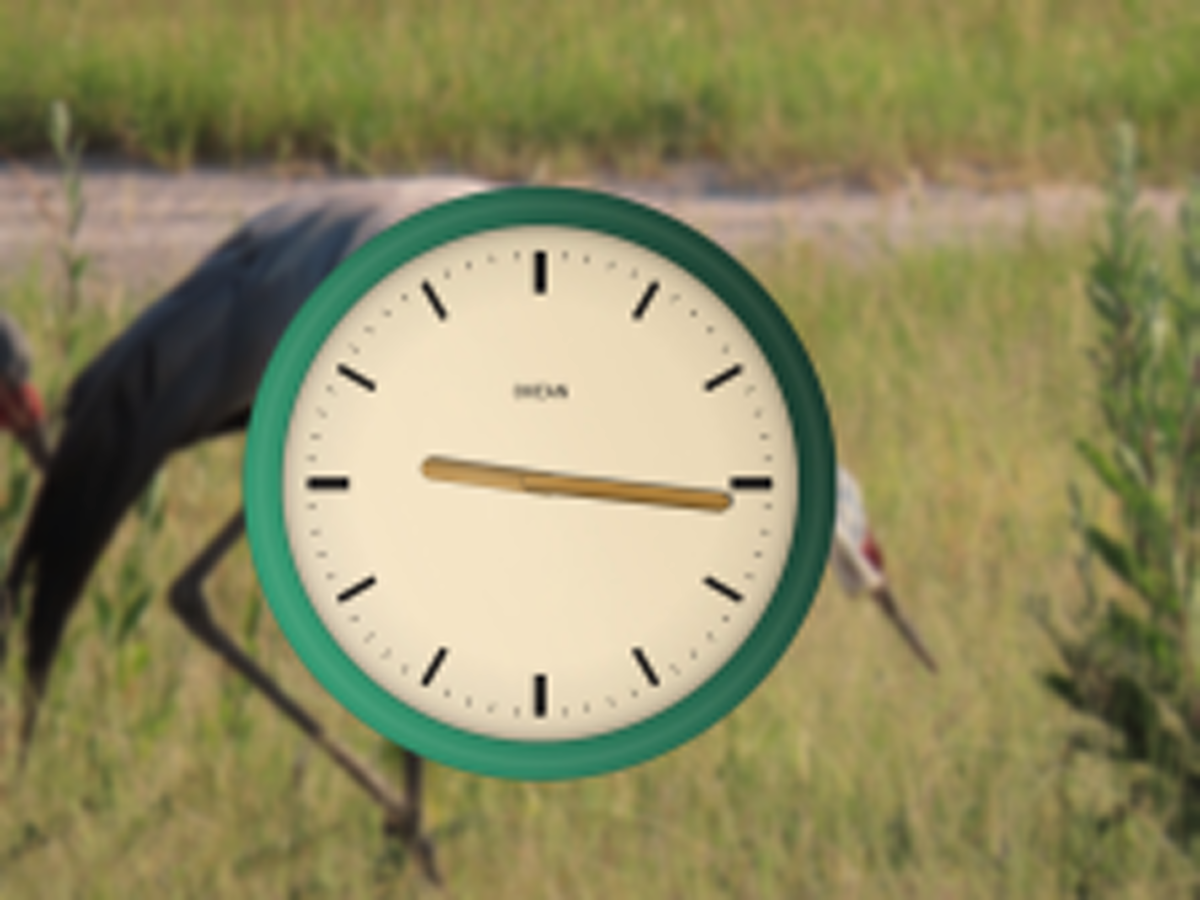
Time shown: {"hour": 9, "minute": 16}
